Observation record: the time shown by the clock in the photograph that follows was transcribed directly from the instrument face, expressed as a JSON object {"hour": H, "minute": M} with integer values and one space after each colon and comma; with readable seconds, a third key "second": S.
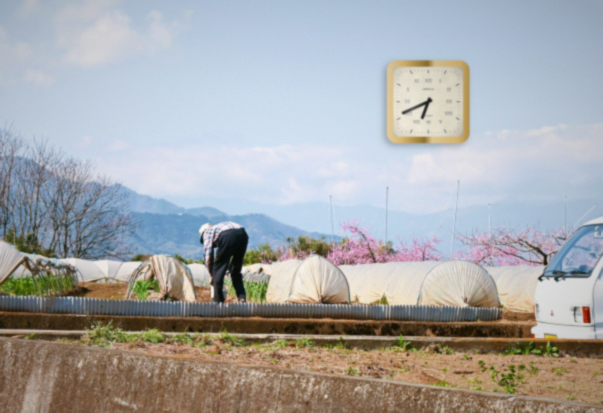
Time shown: {"hour": 6, "minute": 41}
